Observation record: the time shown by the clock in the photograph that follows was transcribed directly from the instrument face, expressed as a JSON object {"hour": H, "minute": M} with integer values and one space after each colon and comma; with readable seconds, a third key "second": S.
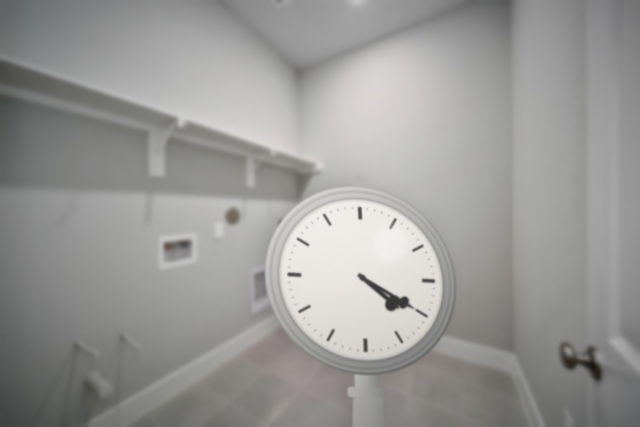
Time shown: {"hour": 4, "minute": 20}
